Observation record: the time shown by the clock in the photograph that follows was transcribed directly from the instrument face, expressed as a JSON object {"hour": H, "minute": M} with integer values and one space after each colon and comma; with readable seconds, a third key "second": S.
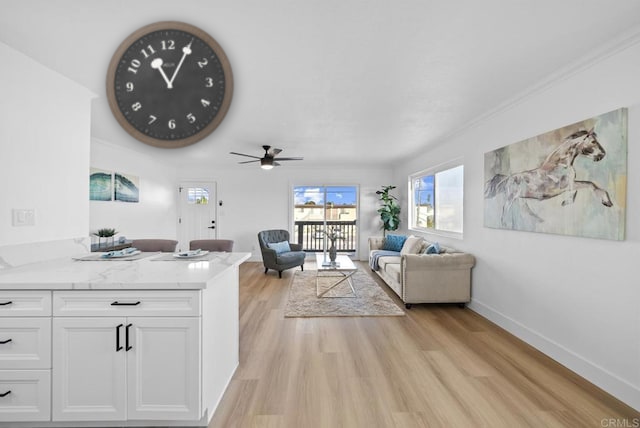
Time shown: {"hour": 11, "minute": 5}
